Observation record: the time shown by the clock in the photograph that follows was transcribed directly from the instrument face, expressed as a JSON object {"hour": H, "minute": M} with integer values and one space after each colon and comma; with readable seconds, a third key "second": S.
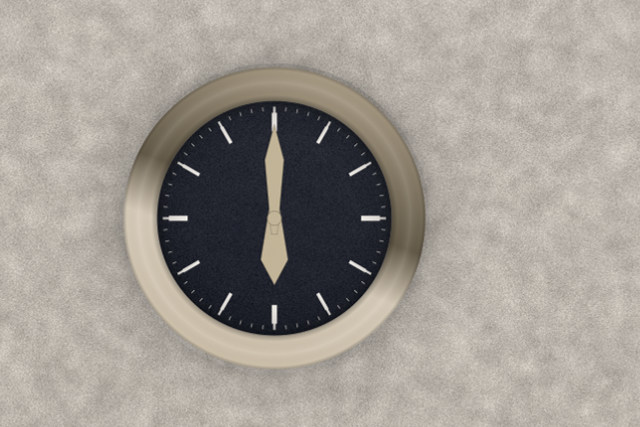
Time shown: {"hour": 6, "minute": 0}
